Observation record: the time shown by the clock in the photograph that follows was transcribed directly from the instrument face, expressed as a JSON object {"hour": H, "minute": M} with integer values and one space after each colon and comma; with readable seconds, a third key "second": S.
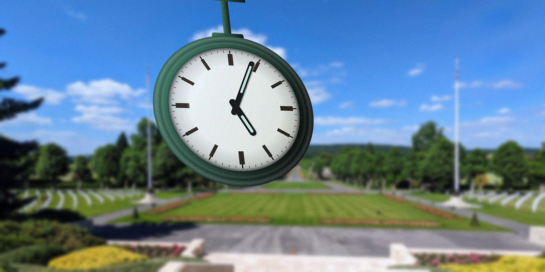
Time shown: {"hour": 5, "minute": 4}
